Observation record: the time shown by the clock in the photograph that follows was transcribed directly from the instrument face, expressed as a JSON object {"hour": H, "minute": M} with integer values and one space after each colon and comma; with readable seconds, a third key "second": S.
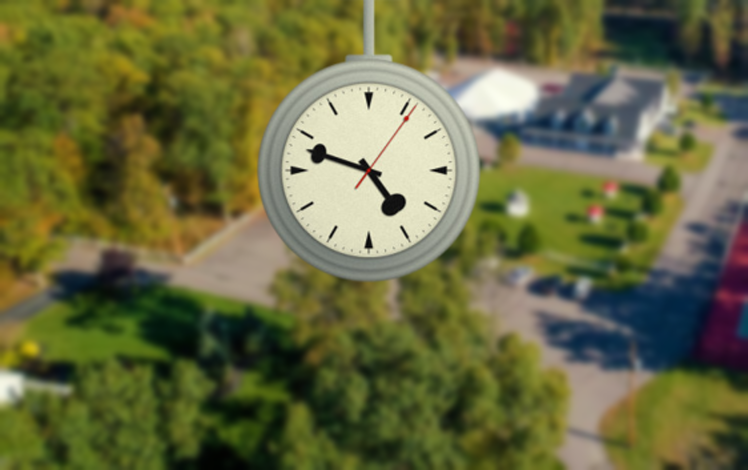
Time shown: {"hour": 4, "minute": 48, "second": 6}
